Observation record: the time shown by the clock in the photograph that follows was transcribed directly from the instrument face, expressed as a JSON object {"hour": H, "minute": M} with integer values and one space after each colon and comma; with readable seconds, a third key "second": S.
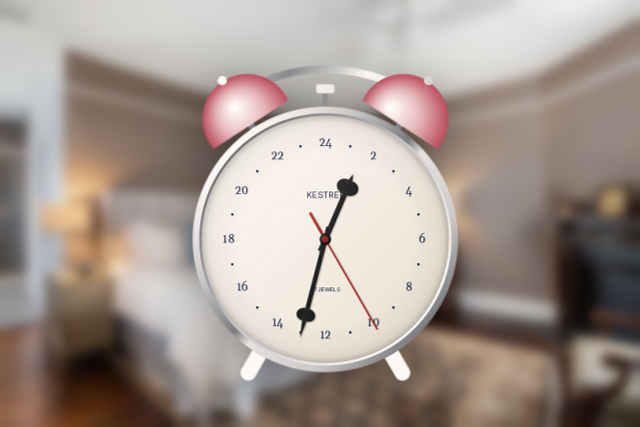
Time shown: {"hour": 1, "minute": 32, "second": 25}
